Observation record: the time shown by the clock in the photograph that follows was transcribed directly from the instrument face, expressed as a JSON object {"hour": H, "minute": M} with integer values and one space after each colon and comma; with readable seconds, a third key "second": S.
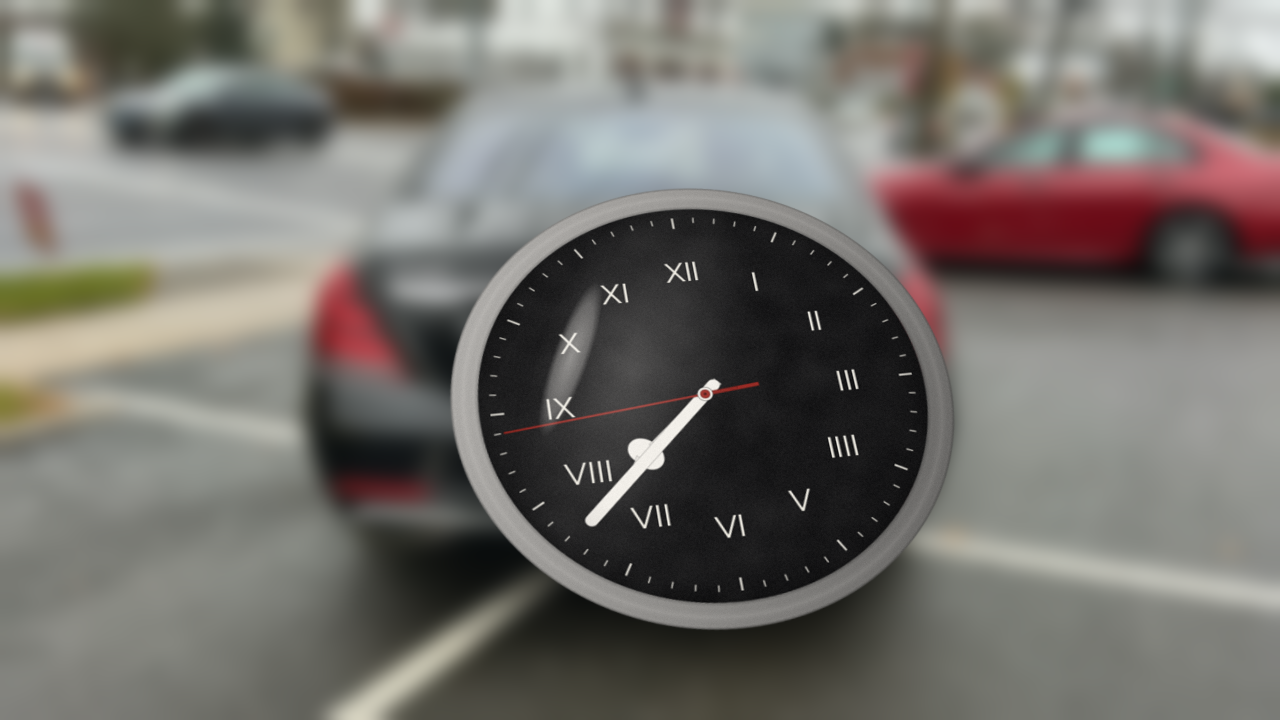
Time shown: {"hour": 7, "minute": 37, "second": 44}
